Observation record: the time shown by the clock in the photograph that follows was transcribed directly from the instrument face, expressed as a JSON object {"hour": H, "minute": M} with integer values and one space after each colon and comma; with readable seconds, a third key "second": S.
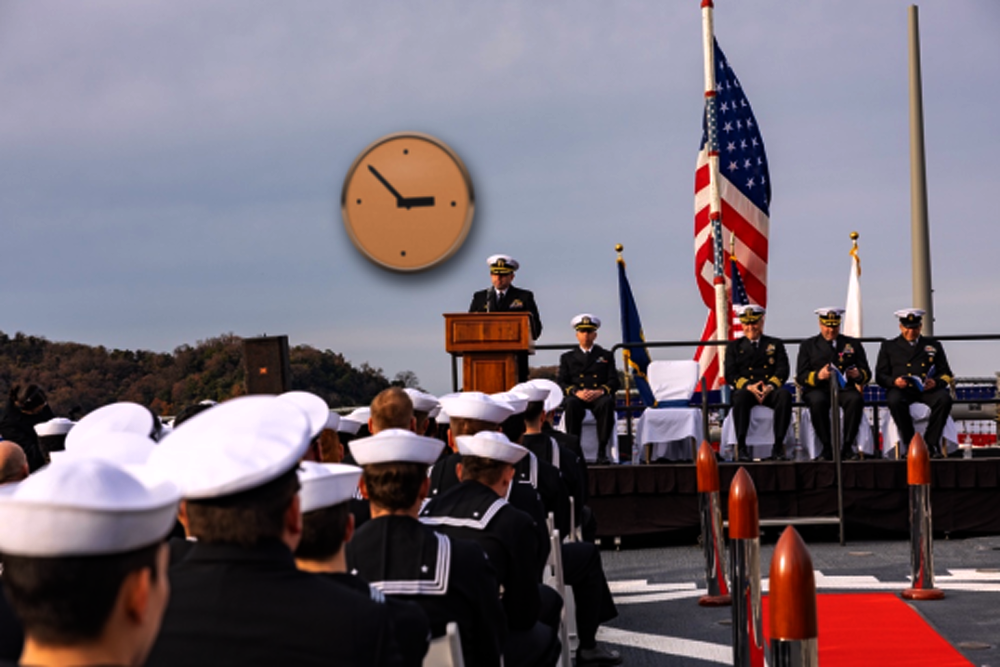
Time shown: {"hour": 2, "minute": 52}
